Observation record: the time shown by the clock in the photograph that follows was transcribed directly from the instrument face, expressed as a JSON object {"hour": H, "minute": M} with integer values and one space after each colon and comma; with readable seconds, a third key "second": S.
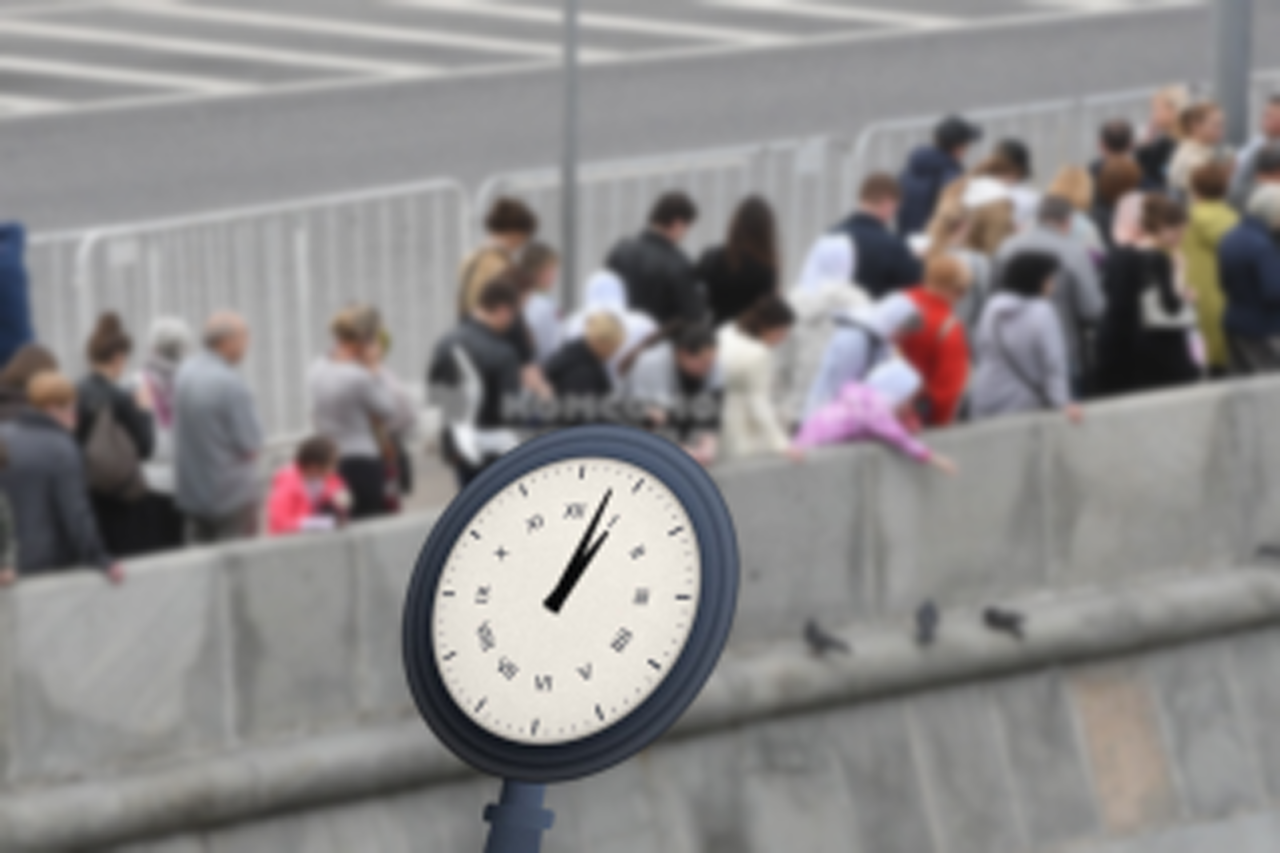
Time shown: {"hour": 1, "minute": 3}
